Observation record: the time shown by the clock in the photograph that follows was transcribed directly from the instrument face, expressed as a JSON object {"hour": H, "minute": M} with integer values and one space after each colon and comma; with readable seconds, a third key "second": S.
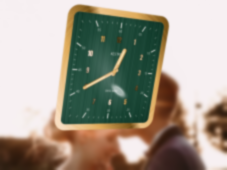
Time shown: {"hour": 12, "minute": 40}
